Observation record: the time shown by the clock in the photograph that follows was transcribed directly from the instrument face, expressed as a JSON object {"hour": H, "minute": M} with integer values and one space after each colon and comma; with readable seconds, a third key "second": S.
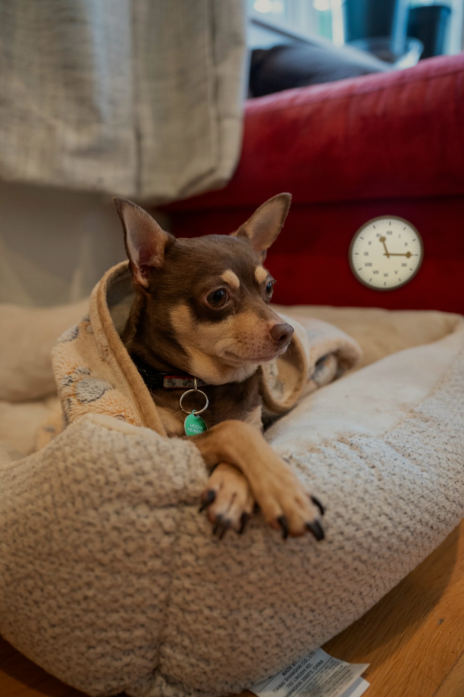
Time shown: {"hour": 11, "minute": 15}
